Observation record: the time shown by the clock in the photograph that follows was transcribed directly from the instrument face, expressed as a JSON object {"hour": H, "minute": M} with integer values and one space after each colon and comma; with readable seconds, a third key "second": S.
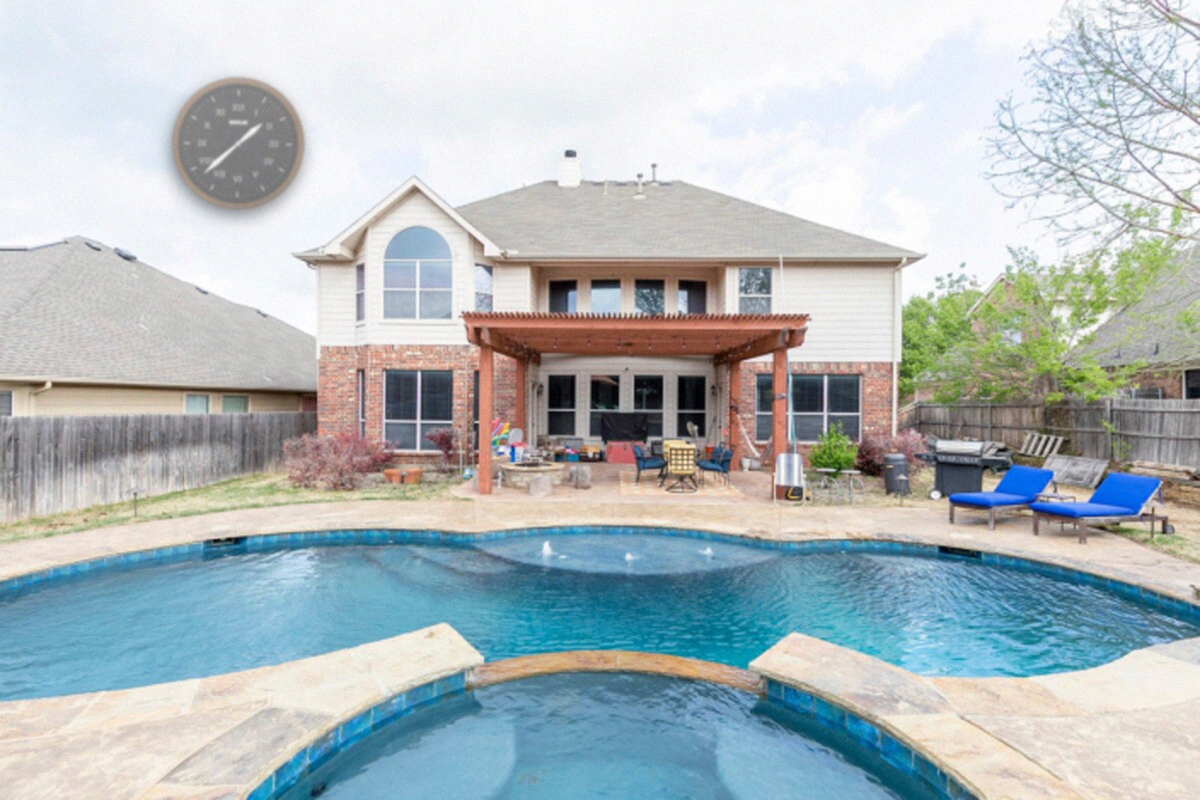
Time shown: {"hour": 1, "minute": 38}
